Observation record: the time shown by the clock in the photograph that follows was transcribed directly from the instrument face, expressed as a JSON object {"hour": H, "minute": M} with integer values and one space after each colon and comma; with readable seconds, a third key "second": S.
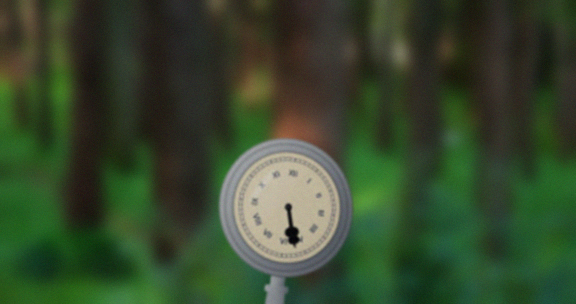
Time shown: {"hour": 5, "minute": 27}
